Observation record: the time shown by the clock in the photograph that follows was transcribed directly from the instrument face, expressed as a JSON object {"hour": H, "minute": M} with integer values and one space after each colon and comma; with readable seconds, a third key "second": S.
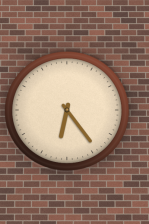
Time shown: {"hour": 6, "minute": 24}
